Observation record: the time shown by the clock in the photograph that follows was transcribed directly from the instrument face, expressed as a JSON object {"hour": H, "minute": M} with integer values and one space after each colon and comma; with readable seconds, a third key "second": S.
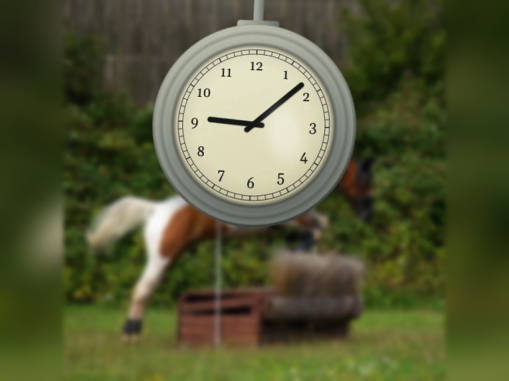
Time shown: {"hour": 9, "minute": 8}
